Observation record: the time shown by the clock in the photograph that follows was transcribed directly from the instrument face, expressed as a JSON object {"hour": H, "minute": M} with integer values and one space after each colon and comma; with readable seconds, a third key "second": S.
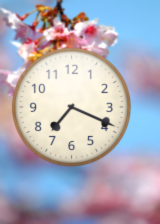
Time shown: {"hour": 7, "minute": 19}
